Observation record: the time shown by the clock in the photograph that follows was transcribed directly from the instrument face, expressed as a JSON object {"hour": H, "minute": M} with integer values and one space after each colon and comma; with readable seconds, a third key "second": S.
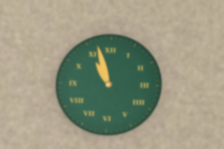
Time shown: {"hour": 10, "minute": 57}
